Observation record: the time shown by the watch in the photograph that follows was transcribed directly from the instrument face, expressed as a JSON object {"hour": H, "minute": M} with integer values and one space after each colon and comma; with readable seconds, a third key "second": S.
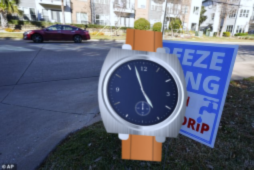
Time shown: {"hour": 4, "minute": 57}
